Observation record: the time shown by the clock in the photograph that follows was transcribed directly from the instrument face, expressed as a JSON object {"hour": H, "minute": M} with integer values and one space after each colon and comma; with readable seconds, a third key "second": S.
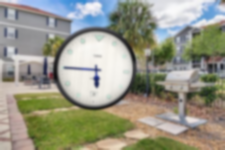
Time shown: {"hour": 5, "minute": 45}
